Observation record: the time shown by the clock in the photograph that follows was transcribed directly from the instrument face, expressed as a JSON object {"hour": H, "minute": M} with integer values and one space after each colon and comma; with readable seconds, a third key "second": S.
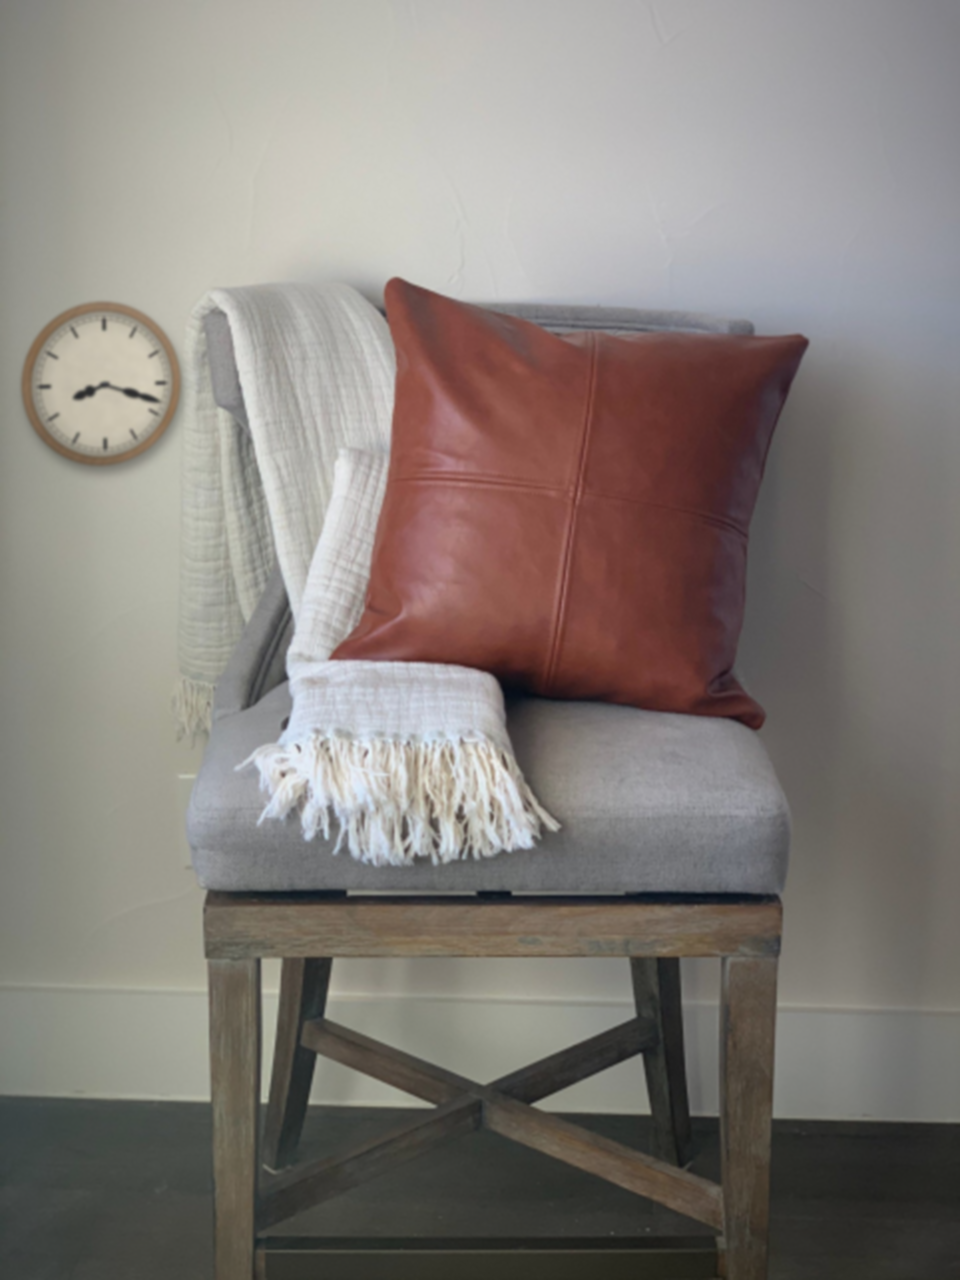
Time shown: {"hour": 8, "minute": 18}
